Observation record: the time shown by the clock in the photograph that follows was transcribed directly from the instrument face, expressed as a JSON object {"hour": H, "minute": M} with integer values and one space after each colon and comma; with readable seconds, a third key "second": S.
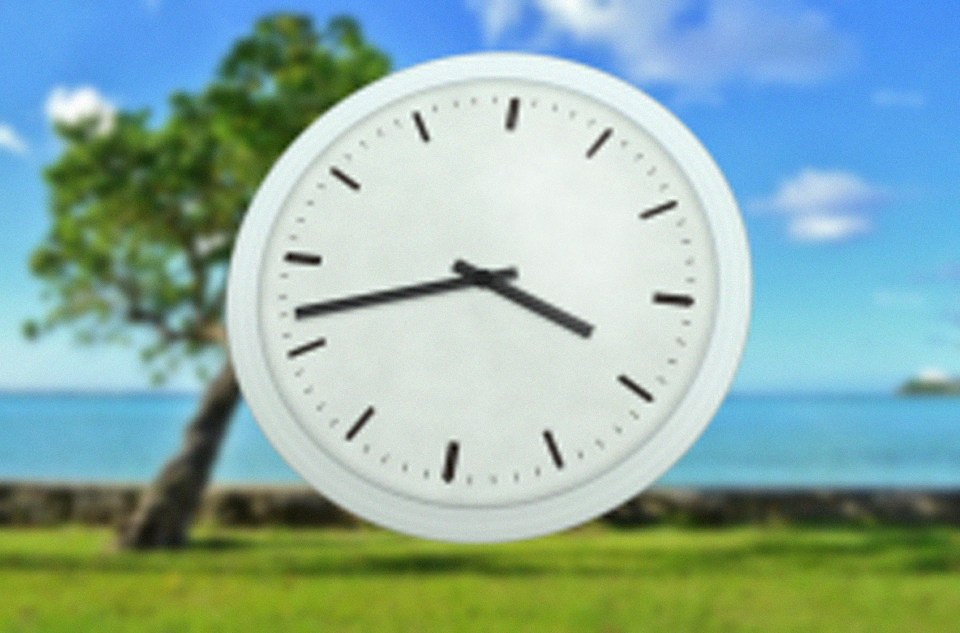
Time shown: {"hour": 3, "minute": 42}
